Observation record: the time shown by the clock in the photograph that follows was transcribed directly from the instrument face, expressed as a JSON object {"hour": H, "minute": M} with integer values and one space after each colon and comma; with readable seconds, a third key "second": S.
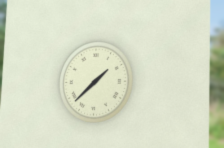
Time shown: {"hour": 1, "minute": 38}
